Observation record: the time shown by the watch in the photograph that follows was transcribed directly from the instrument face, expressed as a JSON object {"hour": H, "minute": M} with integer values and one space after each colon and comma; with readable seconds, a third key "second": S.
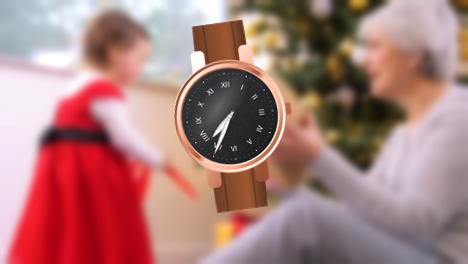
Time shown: {"hour": 7, "minute": 35}
